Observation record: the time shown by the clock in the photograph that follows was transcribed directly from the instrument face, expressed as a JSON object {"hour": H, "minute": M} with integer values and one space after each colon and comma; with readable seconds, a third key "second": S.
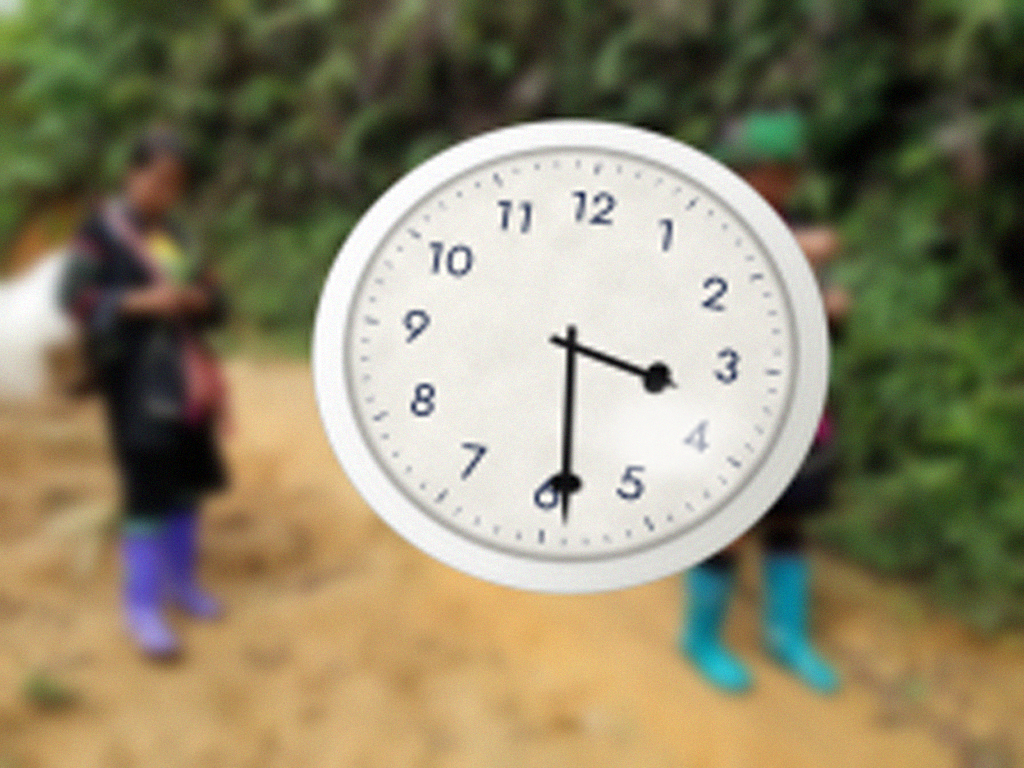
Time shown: {"hour": 3, "minute": 29}
